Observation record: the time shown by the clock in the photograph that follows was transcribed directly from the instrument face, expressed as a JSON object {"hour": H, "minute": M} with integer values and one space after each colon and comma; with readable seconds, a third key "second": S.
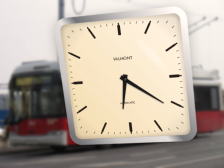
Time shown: {"hour": 6, "minute": 21}
